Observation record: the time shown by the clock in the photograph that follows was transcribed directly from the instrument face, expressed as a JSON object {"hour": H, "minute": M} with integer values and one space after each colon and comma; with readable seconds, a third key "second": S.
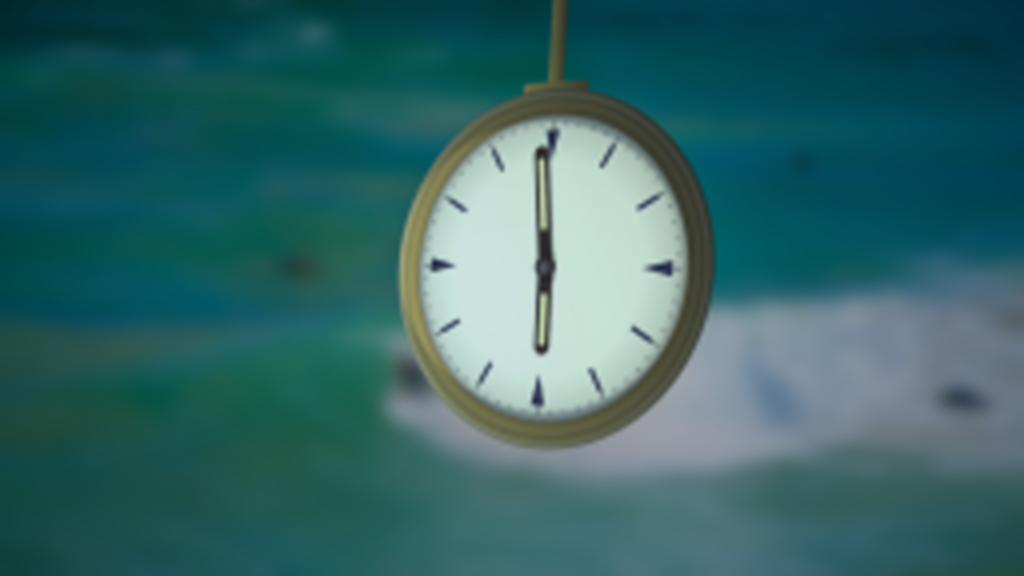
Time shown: {"hour": 5, "minute": 59}
